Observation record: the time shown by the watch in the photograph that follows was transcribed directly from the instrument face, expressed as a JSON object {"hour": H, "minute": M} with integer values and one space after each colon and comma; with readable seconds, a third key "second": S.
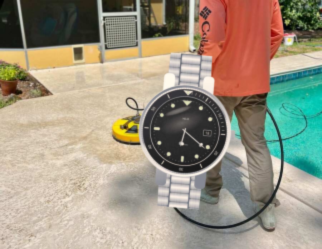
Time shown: {"hour": 6, "minute": 21}
